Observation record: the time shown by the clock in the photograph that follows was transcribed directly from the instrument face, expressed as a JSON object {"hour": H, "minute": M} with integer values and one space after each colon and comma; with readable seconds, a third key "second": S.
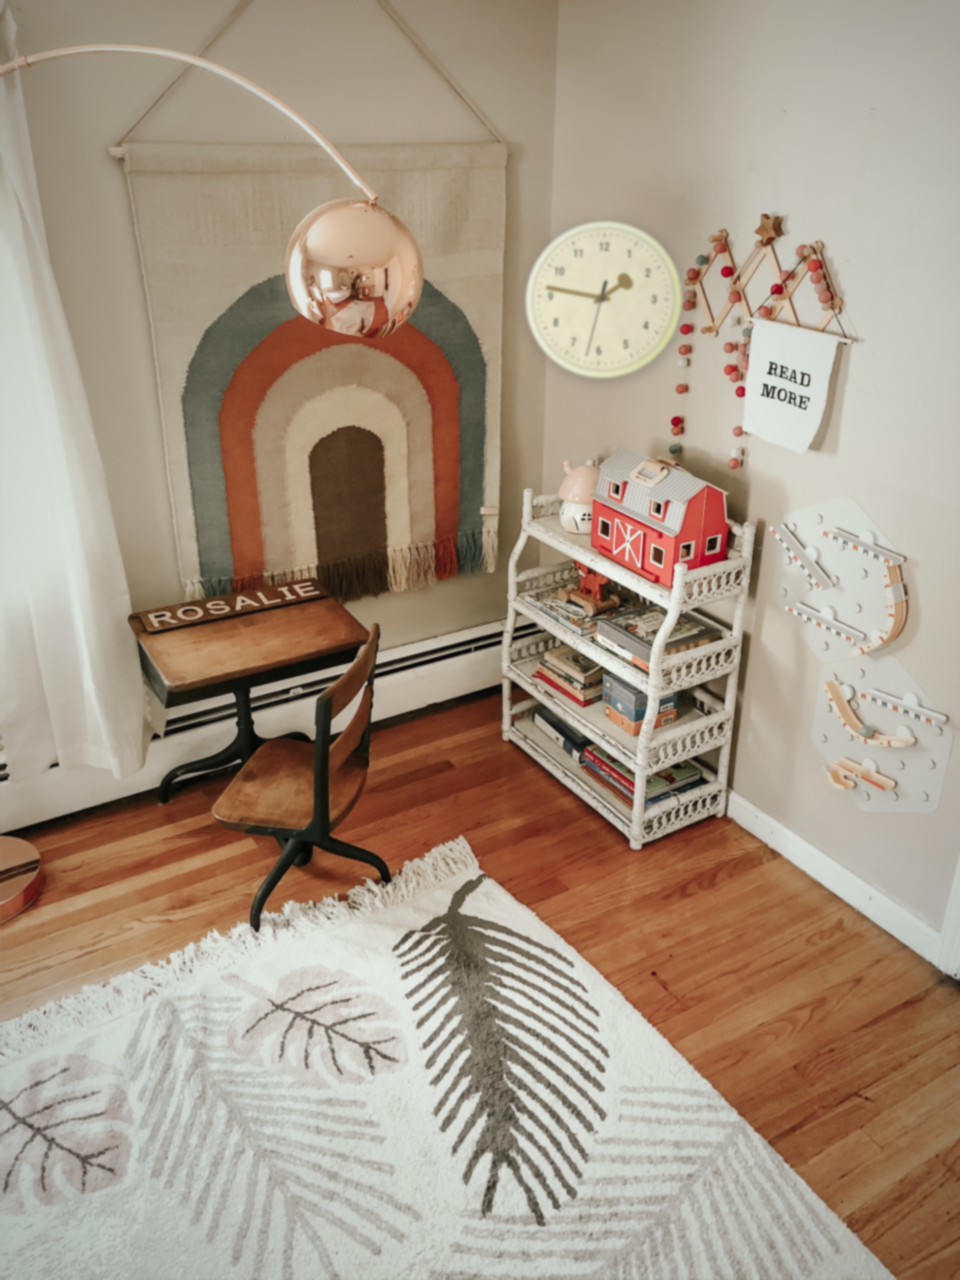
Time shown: {"hour": 1, "minute": 46, "second": 32}
